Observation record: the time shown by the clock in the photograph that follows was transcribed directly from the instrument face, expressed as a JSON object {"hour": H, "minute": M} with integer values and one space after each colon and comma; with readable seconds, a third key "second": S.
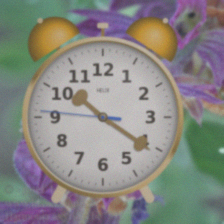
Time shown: {"hour": 10, "minute": 20, "second": 46}
